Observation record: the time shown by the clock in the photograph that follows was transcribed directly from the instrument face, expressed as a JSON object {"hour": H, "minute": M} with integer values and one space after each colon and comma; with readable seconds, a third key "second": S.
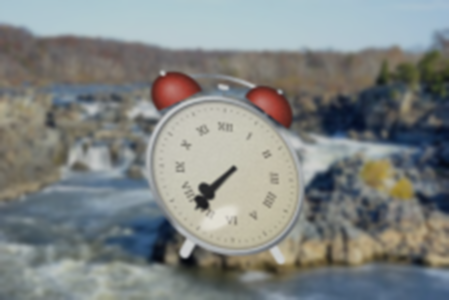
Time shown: {"hour": 7, "minute": 37}
